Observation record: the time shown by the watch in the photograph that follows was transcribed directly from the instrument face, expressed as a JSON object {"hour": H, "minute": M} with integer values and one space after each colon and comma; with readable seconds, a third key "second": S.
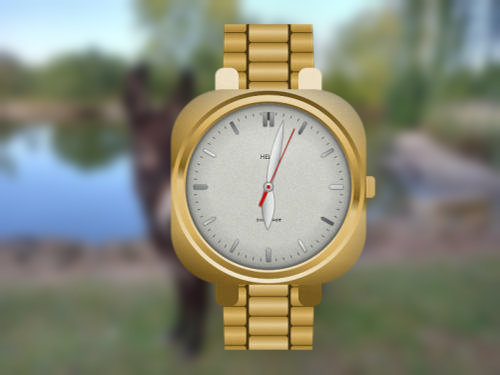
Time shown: {"hour": 6, "minute": 2, "second": 4}
